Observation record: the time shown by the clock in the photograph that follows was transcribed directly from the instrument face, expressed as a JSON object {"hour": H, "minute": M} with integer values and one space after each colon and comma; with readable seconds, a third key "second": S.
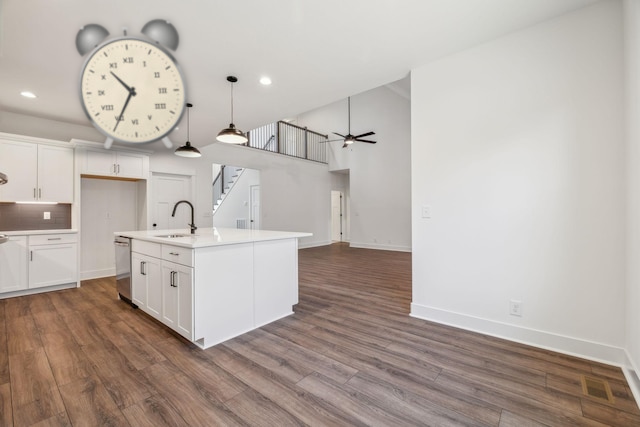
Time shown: {"hour": 10, "minute": 35}
